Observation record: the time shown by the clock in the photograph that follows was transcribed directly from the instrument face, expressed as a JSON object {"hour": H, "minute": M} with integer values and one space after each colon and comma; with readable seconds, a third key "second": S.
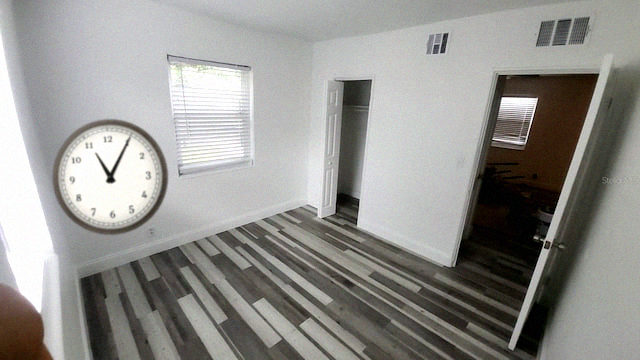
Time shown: {"hour": 11, "minute": 5}
